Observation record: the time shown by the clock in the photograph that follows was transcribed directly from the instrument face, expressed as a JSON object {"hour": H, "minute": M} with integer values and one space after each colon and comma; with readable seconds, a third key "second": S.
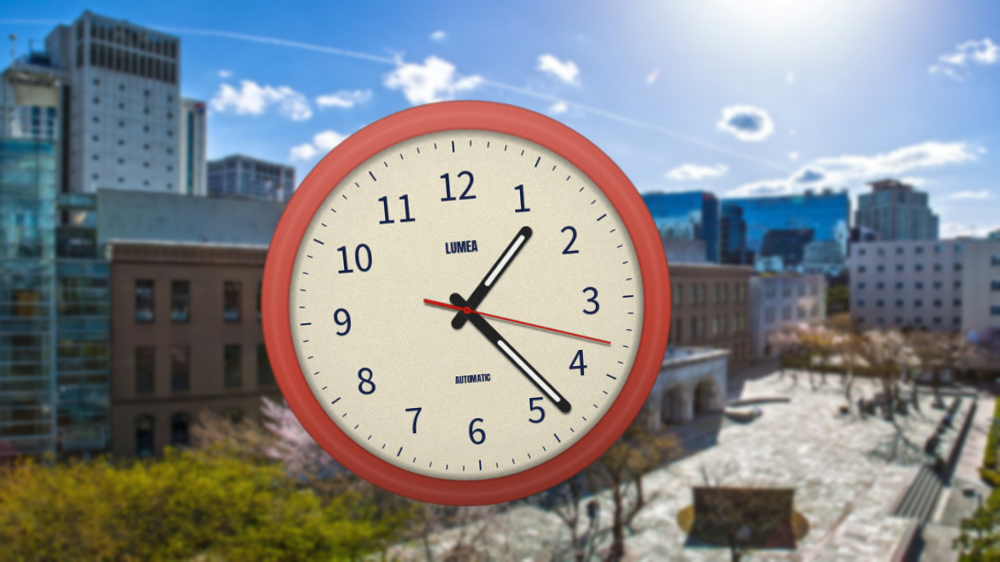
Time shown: {"hour": 1, "minute": 23, "second": 18}
